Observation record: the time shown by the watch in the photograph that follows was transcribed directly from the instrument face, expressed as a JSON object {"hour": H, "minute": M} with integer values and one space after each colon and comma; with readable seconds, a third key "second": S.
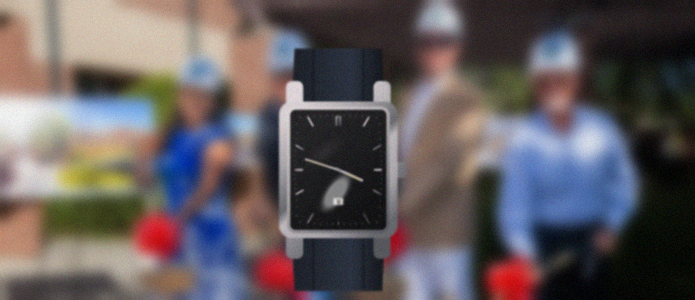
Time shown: {"hour": 3, "minute": 48}
